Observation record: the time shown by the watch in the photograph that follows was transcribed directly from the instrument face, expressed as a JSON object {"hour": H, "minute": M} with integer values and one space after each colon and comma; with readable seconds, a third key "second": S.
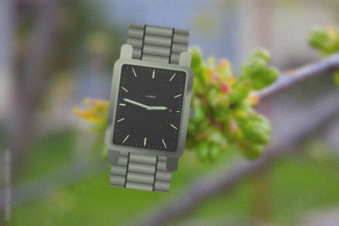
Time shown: {"hour": 2, "minute": 47}
